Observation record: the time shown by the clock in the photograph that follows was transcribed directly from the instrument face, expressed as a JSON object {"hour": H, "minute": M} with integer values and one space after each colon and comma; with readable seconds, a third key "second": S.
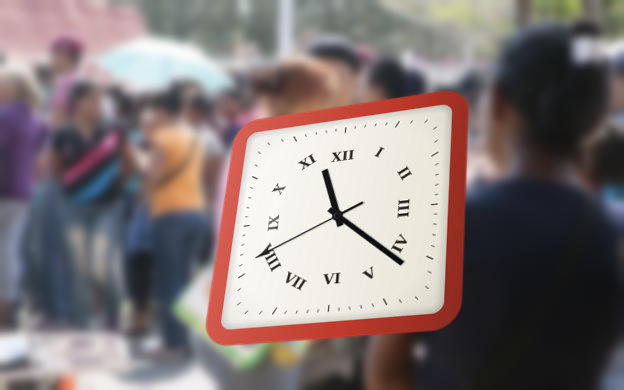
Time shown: {"hour": 11, "minute": 21, "second": 41}
